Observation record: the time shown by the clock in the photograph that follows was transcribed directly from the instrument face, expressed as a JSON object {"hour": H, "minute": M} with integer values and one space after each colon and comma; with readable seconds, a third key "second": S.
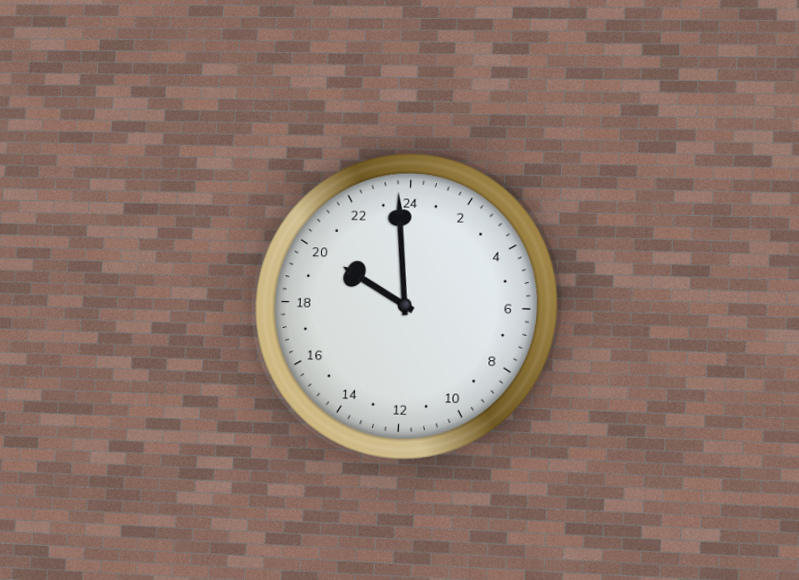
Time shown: {"hour": 19, "minute": 59}
